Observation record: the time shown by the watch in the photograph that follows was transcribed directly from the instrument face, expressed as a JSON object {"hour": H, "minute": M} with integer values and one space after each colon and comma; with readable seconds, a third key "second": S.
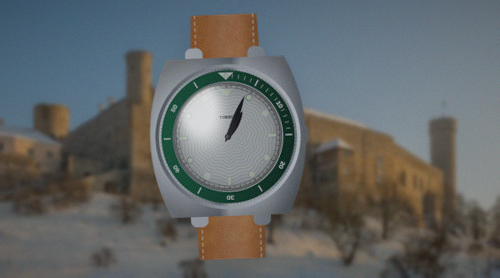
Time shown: {"hour": 1, "minute": 4}
